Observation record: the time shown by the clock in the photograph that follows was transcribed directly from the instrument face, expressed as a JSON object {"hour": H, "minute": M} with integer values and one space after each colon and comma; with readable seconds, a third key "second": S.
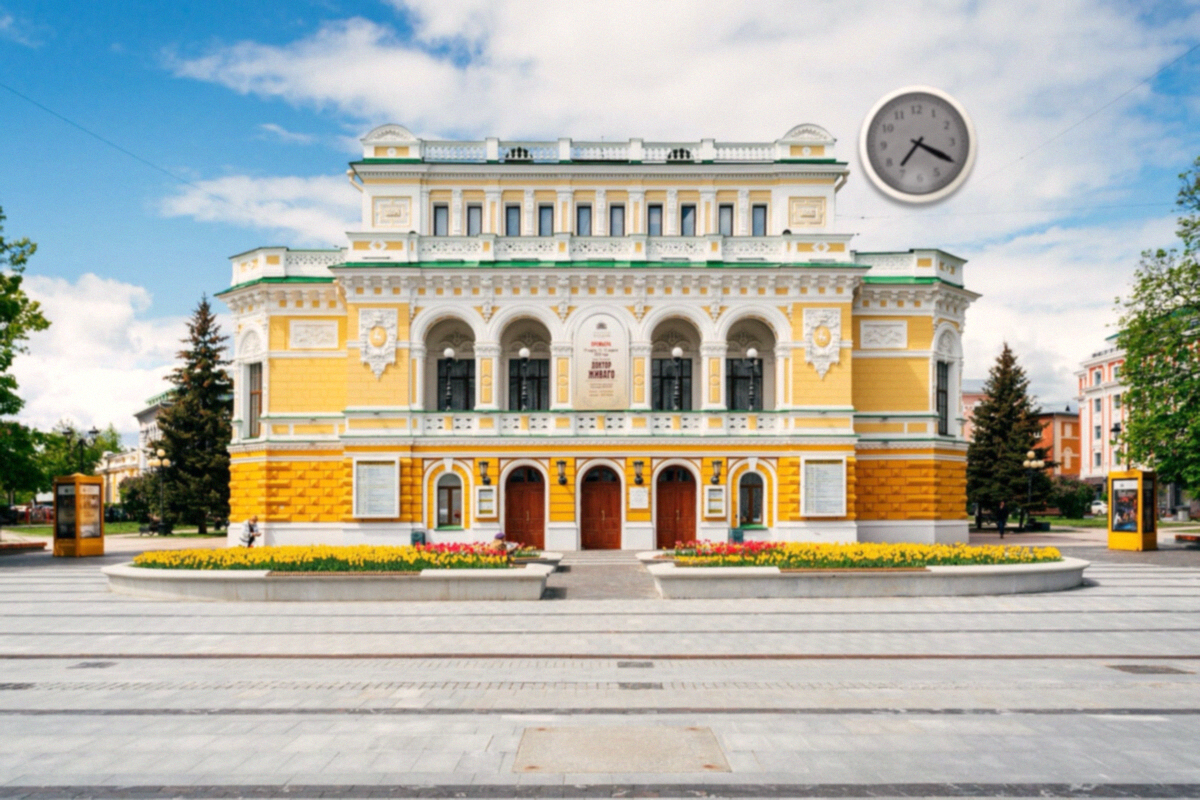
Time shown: {"hour": 7, "minute": 20}
